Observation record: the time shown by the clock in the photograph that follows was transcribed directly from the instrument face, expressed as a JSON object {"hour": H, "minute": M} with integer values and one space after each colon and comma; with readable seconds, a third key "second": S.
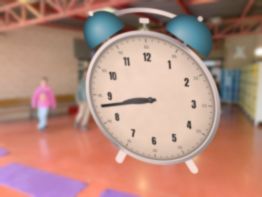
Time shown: {"hour": 8, "minute": 43}
